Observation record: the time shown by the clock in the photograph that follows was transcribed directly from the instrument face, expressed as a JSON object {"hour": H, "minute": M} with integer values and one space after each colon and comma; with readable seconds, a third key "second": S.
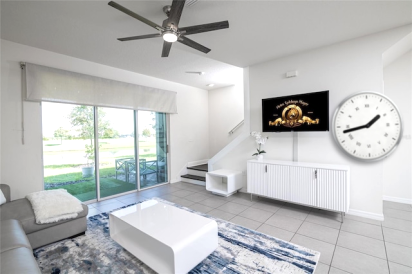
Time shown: {"hour": 1, "minute": 43}
